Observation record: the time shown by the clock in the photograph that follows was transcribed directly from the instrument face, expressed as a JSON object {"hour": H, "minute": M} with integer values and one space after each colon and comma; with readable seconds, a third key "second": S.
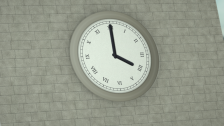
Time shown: {"hour": 4, "minute": 0}
